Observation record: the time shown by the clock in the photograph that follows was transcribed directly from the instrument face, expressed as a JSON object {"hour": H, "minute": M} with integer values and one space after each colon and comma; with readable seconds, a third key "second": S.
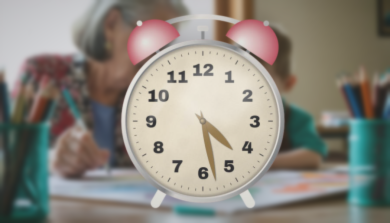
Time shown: {"hour": 4, "minute": 28}
